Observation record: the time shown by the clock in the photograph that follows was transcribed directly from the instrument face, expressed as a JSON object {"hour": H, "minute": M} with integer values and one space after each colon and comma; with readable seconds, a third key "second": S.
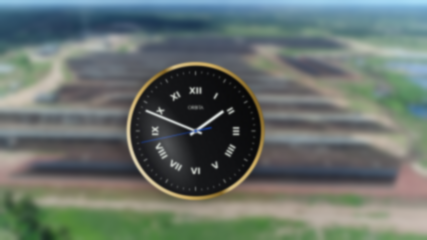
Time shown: {"hour": 1, "minute": 48, "second": 43}
